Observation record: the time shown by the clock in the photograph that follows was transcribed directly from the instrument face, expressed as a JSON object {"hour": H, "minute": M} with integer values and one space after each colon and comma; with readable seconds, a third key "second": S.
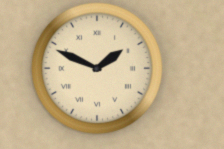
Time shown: {"hour": 1, "minute": 49}
